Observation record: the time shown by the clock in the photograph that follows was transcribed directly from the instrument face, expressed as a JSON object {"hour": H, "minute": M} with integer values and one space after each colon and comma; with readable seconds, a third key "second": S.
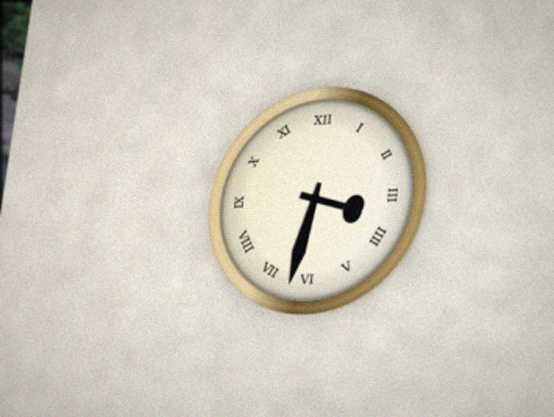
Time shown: {"hour": 3, "minute": 32}
